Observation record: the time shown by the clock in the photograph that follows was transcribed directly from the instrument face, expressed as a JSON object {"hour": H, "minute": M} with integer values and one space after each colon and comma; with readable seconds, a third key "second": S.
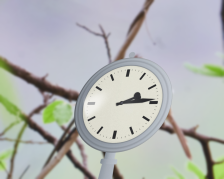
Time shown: {"hour": 2, "minute": 14}
